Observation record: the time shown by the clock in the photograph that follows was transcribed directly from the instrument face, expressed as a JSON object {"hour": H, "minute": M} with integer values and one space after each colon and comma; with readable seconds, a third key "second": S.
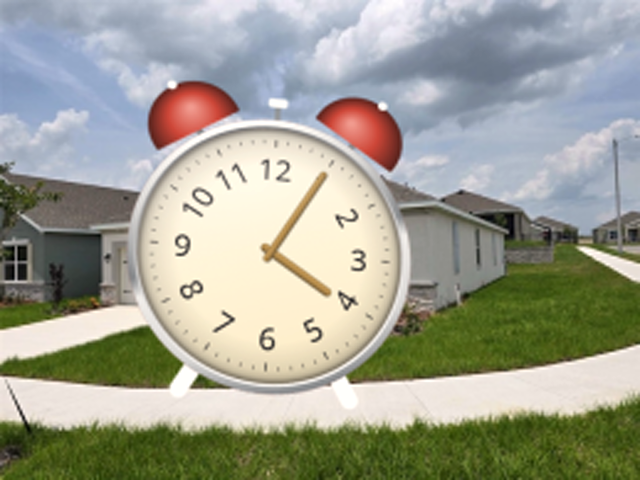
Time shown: {"hour": 4, "minute": 5}
